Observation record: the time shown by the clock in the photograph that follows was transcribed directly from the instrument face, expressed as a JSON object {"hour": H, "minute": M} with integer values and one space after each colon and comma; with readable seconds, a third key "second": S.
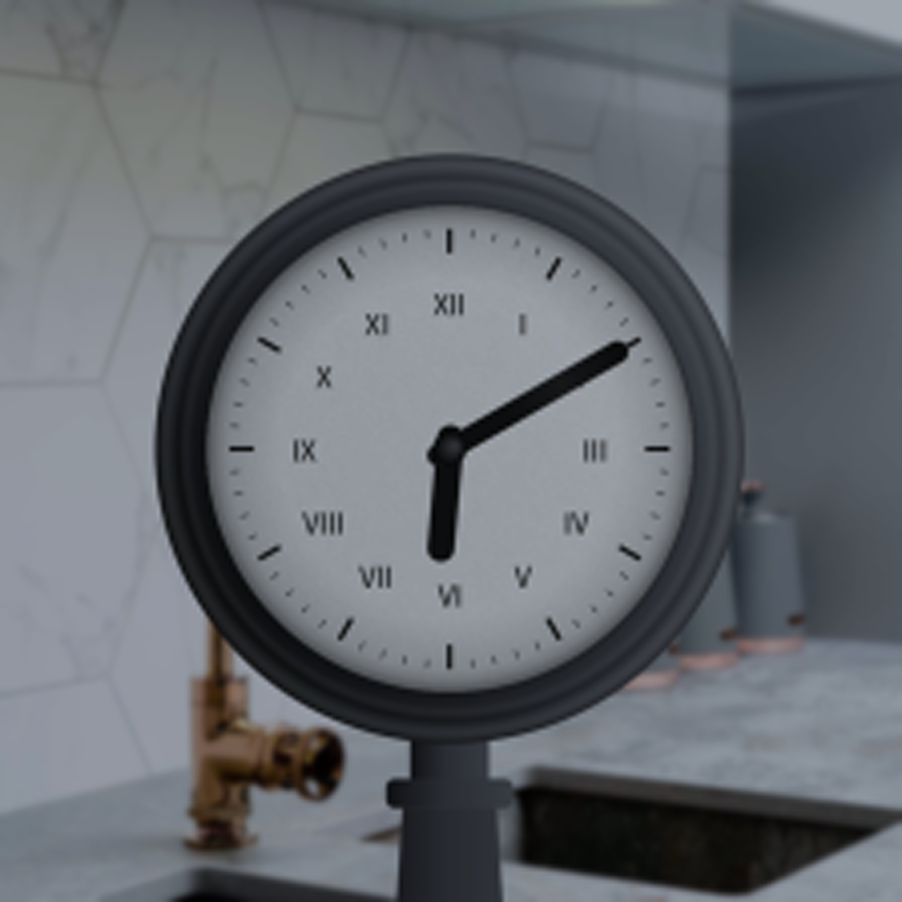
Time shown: {"hour": 6, "minute": 10}
